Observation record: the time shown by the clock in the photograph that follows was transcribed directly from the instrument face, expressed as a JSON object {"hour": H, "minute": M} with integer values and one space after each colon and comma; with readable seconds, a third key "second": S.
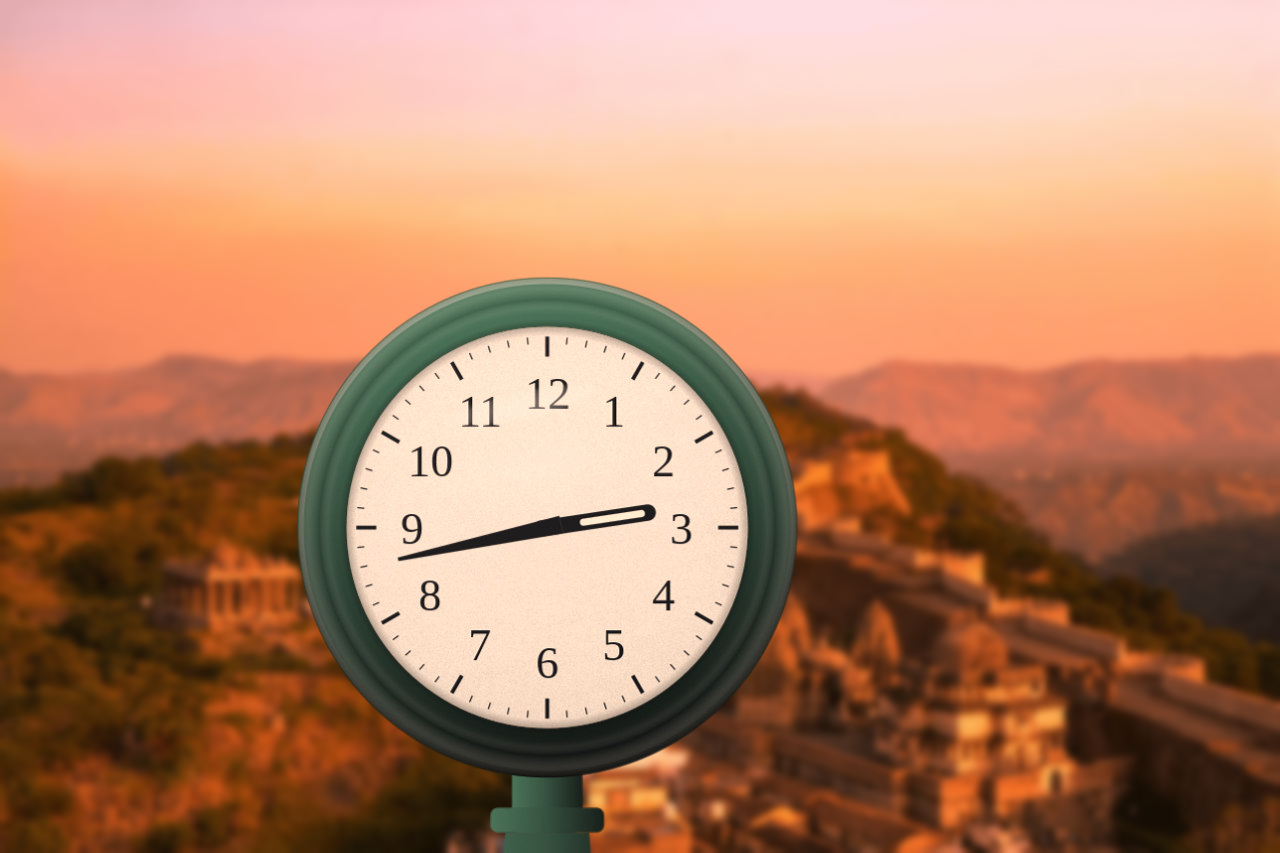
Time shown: {"hour": 2, "minute": 43}
